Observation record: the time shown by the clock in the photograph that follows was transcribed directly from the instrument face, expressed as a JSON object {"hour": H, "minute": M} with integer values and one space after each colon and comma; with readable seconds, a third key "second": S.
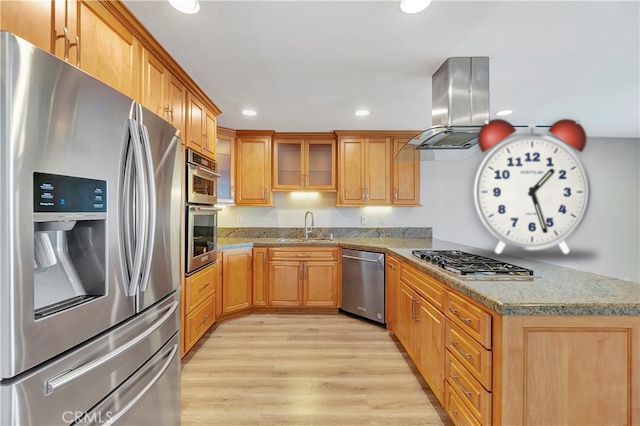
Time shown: {"hour": 1, "minute": 27}
